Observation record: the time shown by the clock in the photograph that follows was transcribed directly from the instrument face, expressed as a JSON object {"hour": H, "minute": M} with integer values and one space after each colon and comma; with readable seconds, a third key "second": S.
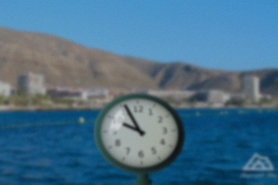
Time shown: {"hour": 9, "minute": 56}
